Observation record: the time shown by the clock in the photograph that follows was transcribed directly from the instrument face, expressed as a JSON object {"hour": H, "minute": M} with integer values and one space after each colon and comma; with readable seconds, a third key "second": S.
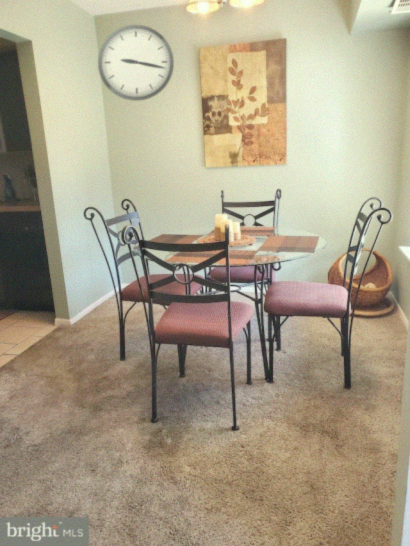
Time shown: {"hour": 9, "minute": 17}
